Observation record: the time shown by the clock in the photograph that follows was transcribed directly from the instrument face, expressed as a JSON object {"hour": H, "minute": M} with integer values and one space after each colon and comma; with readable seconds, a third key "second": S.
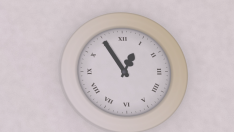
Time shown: {"hour": 12, "minute": 55}
